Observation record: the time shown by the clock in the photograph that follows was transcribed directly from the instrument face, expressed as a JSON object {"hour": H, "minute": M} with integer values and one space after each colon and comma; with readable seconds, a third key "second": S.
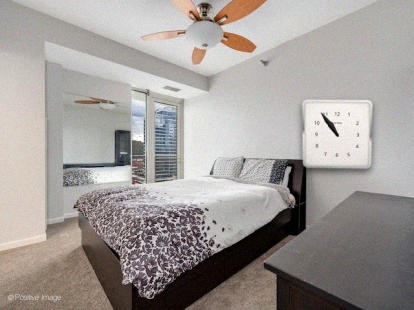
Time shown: {"hour": 10, "minute": 54}
